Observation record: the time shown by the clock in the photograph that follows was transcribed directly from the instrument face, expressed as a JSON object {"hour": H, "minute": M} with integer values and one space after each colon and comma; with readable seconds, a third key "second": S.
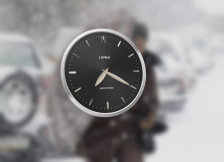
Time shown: {"hour": 7, "minute": 20}
